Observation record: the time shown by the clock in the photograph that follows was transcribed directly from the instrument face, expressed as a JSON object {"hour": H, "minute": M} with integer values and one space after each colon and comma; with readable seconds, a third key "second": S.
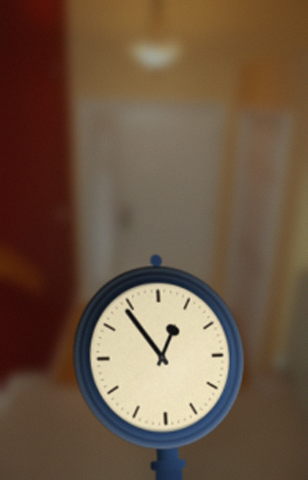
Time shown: {"hour": 12, "minute": 54}
